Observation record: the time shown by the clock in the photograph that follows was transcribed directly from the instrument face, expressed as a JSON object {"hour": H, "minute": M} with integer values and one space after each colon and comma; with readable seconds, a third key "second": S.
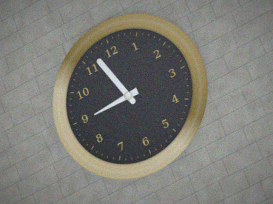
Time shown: {"hour": 8, "minute": 57}
